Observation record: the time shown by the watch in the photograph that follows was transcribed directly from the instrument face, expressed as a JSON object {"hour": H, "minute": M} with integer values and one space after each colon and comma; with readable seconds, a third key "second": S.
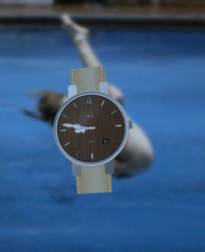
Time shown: {"hour": 8, "minute": 47}
